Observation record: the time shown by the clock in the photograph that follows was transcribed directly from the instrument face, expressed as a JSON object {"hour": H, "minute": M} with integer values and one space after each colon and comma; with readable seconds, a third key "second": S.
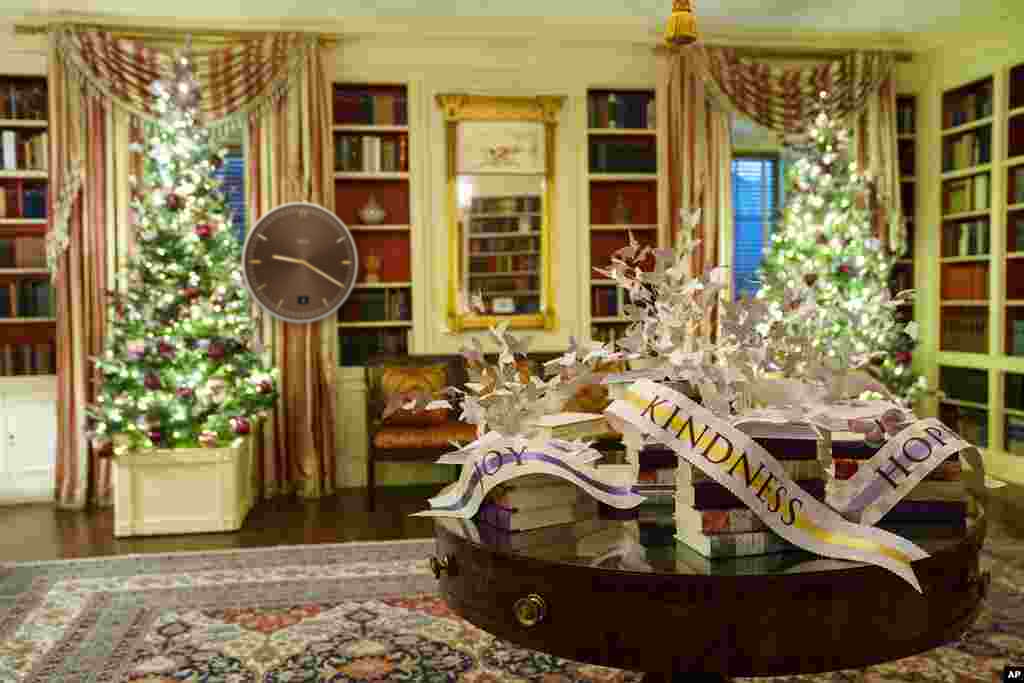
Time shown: {"hour": 9, "minute": 20}
